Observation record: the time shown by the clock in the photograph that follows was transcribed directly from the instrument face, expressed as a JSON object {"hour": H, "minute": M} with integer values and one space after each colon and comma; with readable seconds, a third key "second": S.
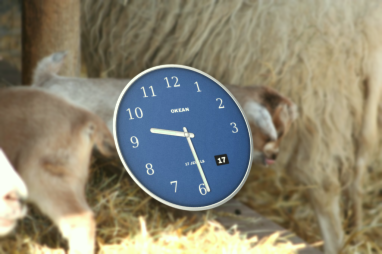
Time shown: {"hour": 9, "minute": 29}
